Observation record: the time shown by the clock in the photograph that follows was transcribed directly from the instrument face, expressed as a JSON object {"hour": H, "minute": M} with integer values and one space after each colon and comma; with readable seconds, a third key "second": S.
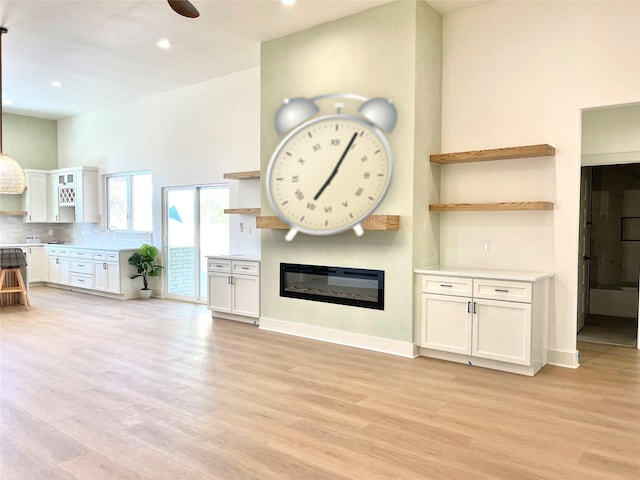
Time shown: {"hour": 7, "minute": 4}
